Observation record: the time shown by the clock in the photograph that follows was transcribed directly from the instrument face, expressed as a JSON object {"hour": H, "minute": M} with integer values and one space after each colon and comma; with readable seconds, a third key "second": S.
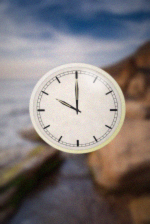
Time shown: {"hour": 10, "minute": 0}
